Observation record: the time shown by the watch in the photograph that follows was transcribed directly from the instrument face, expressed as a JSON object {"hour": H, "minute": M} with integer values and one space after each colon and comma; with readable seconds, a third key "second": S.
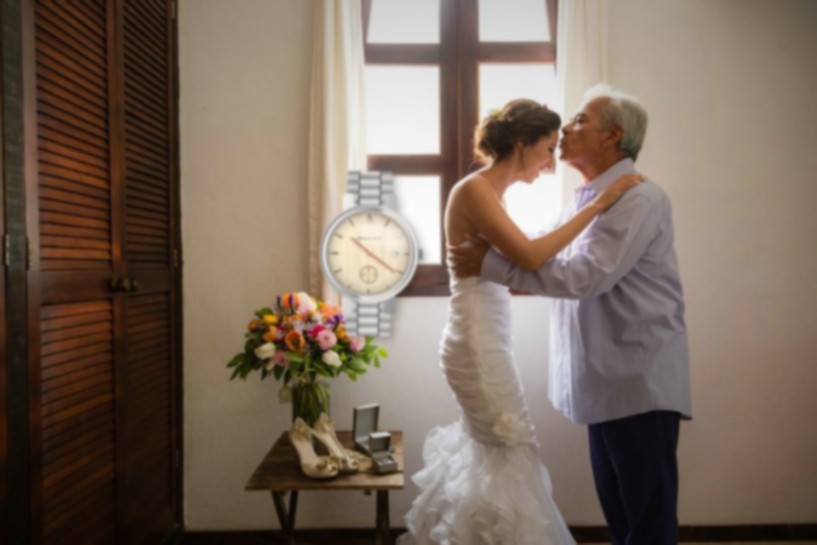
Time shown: {"hour": 10, "minute": 21}
